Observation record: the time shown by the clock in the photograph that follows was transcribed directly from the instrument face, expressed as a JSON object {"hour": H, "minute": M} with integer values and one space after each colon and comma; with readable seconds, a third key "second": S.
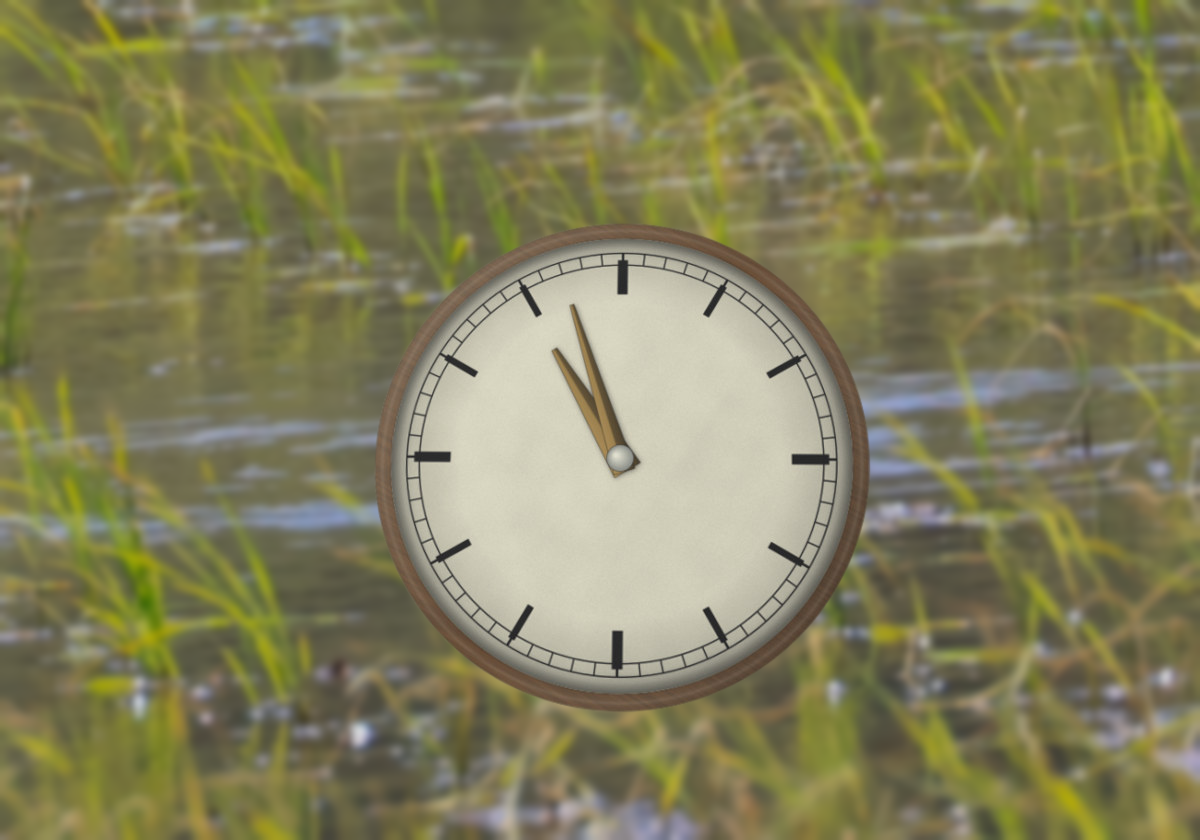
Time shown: {"hour": 10, "minute": 57}
